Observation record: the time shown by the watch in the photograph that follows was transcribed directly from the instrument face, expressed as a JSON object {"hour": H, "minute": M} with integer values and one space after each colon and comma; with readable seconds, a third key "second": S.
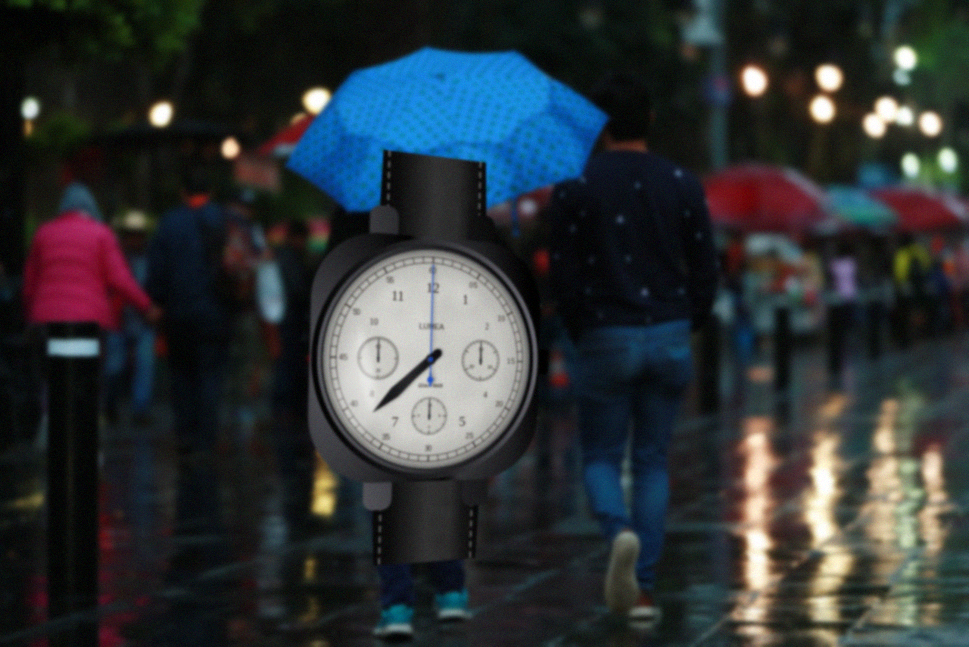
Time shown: {"hour": 7, "minute": 38}
